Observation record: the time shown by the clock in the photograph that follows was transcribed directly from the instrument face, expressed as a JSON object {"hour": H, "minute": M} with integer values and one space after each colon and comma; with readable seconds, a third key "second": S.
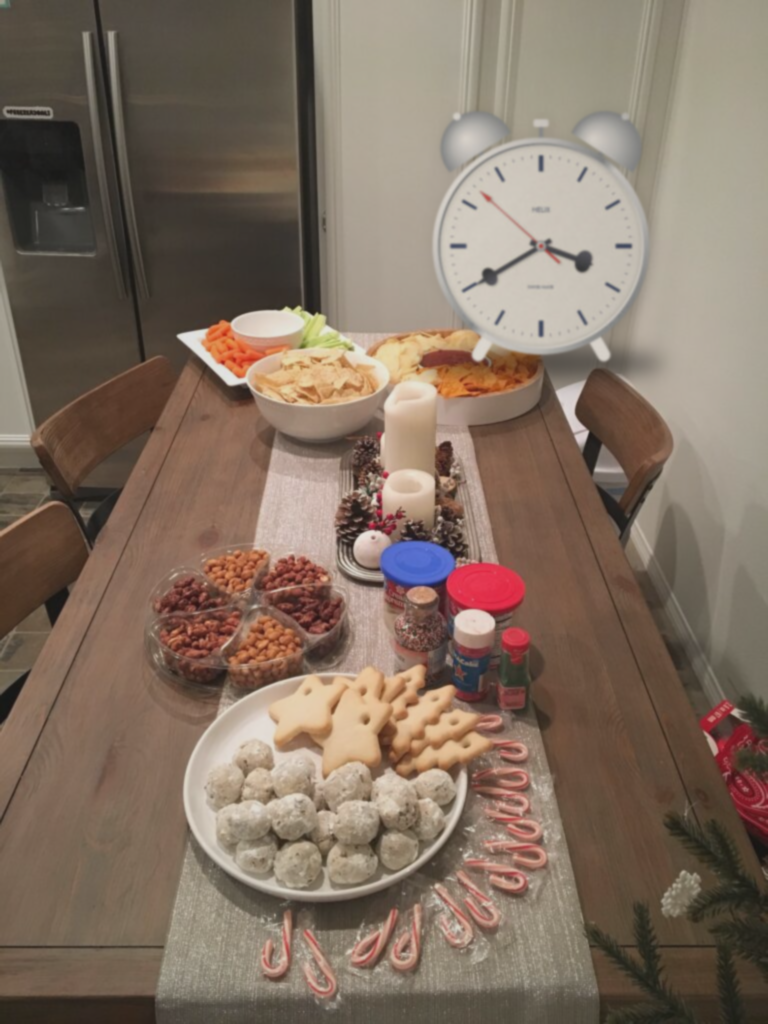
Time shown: {"hour": 3, "minute": 39, "second": 52}
